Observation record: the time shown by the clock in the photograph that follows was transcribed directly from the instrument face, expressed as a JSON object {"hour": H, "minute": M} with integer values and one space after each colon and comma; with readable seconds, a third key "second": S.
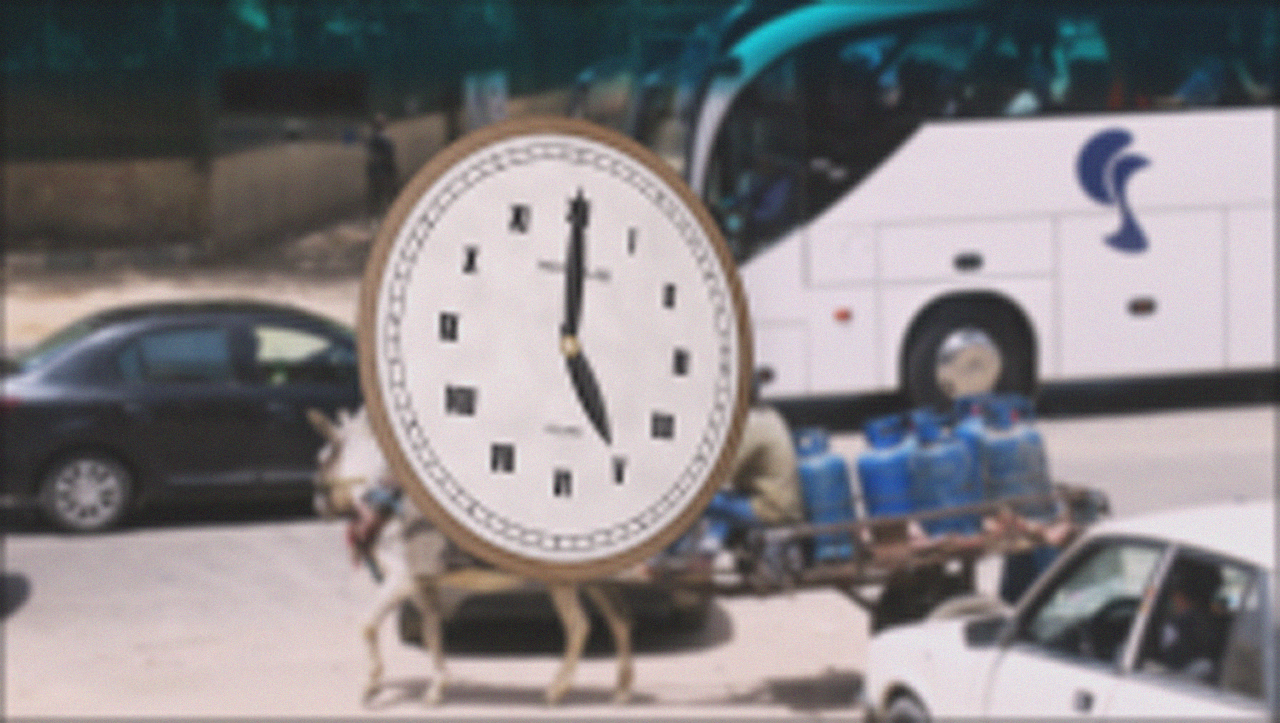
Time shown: {"hour": 5, "minute": 0}
